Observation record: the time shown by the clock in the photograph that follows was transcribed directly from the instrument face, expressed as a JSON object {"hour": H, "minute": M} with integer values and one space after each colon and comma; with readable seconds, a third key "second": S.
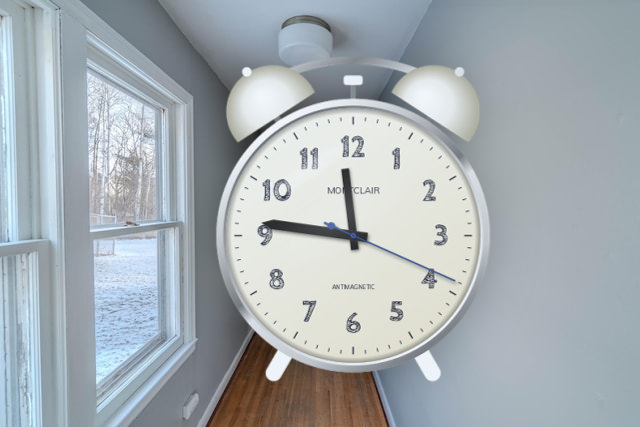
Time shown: {"hour": 11, "minute": 46, "second": 19}
